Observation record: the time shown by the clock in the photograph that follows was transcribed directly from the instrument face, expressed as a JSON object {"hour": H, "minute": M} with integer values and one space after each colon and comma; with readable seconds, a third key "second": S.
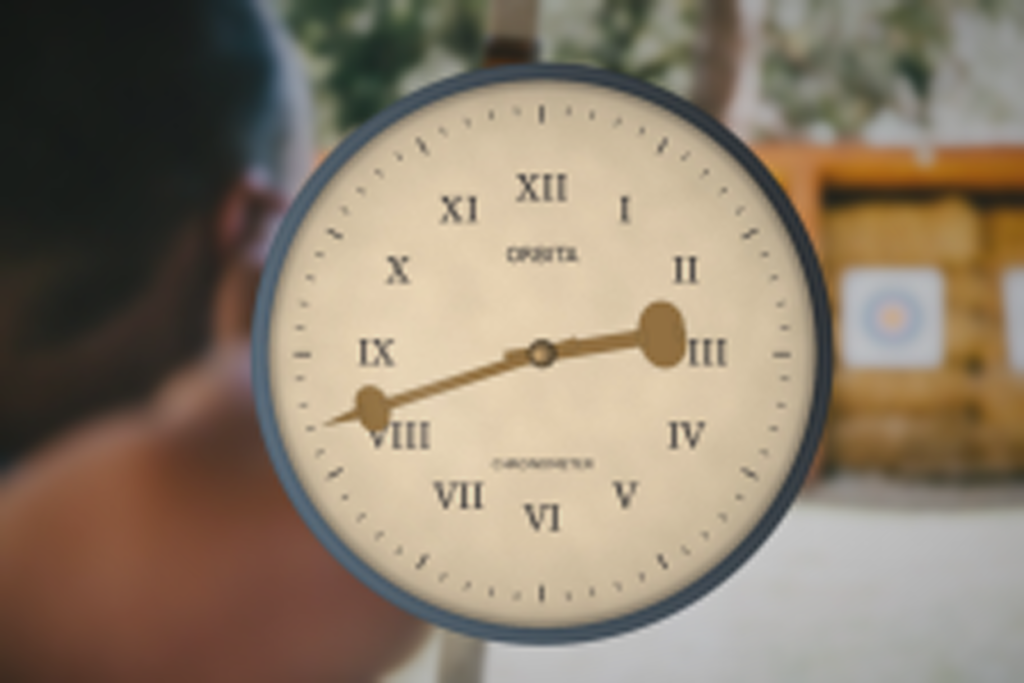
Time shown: {"hour": 2, "minute": 42}
